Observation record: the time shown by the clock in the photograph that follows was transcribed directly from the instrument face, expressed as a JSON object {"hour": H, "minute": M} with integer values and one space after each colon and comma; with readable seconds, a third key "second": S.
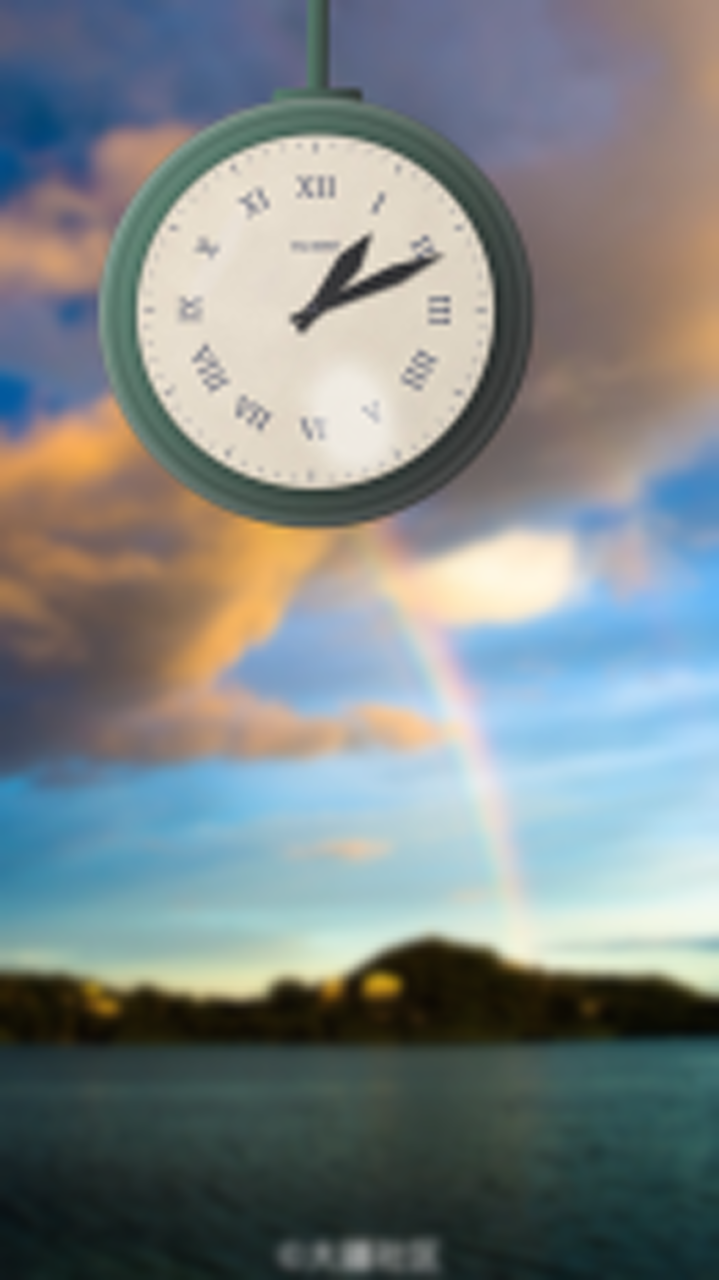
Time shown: {"hour": 1, "minute": 11}
